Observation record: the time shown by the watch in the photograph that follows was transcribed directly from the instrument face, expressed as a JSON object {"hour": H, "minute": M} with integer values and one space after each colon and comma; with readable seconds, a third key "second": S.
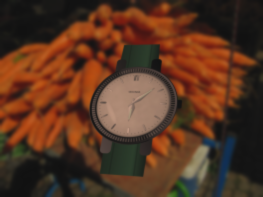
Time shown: {"hour": 6, "minute": 8}
